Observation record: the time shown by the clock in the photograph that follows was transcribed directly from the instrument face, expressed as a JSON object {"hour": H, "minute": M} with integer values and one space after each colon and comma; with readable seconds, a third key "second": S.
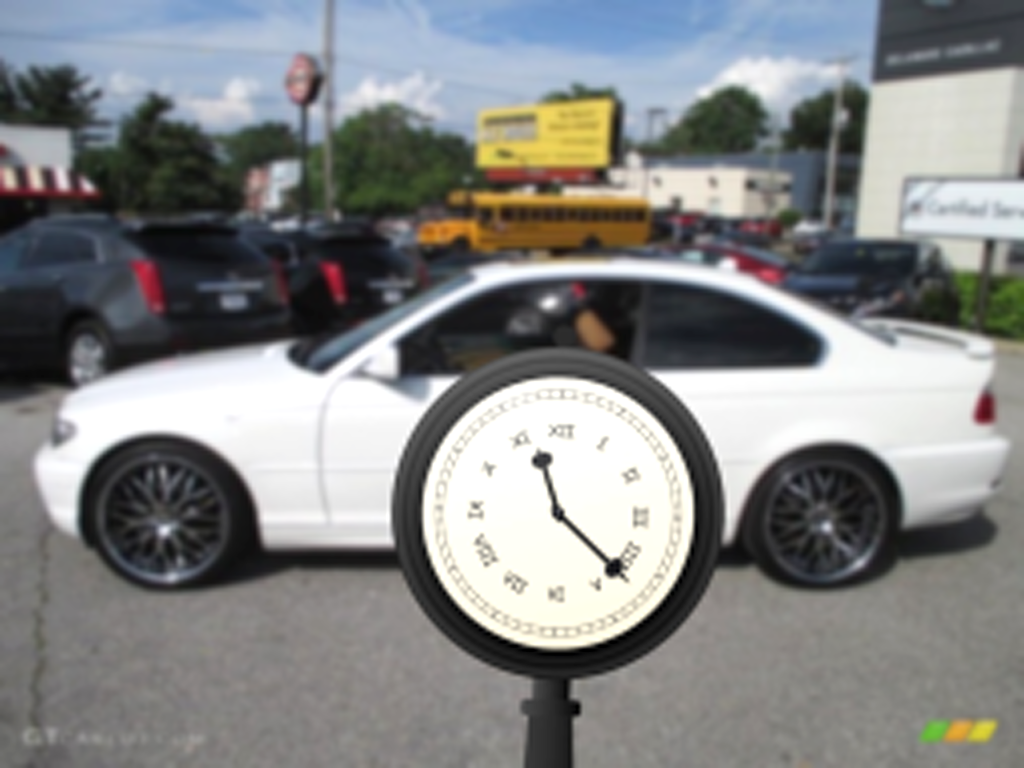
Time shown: {"hour": 11, "minute": 22}
